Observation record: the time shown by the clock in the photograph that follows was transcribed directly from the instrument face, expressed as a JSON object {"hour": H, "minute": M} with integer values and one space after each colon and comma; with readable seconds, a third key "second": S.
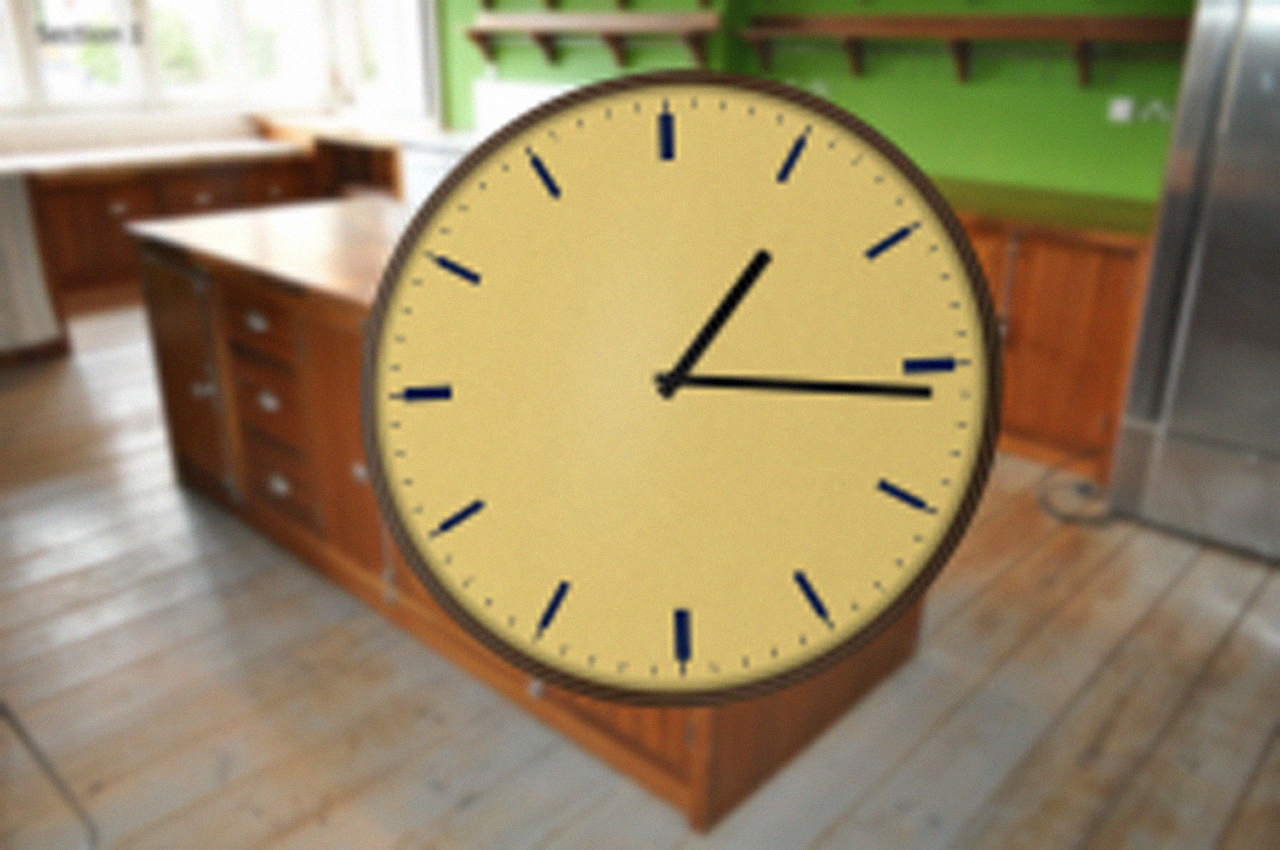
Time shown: {"hour": 1, "minute": 16}
